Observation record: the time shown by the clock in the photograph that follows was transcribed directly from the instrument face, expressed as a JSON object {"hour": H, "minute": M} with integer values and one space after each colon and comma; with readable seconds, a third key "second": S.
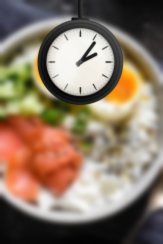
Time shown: {"hour": 2, "minute": 6}
